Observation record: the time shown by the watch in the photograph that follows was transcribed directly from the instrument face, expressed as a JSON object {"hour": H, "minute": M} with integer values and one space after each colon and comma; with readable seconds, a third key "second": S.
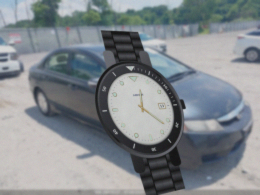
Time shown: {"hour": 12, "minute": 22}
